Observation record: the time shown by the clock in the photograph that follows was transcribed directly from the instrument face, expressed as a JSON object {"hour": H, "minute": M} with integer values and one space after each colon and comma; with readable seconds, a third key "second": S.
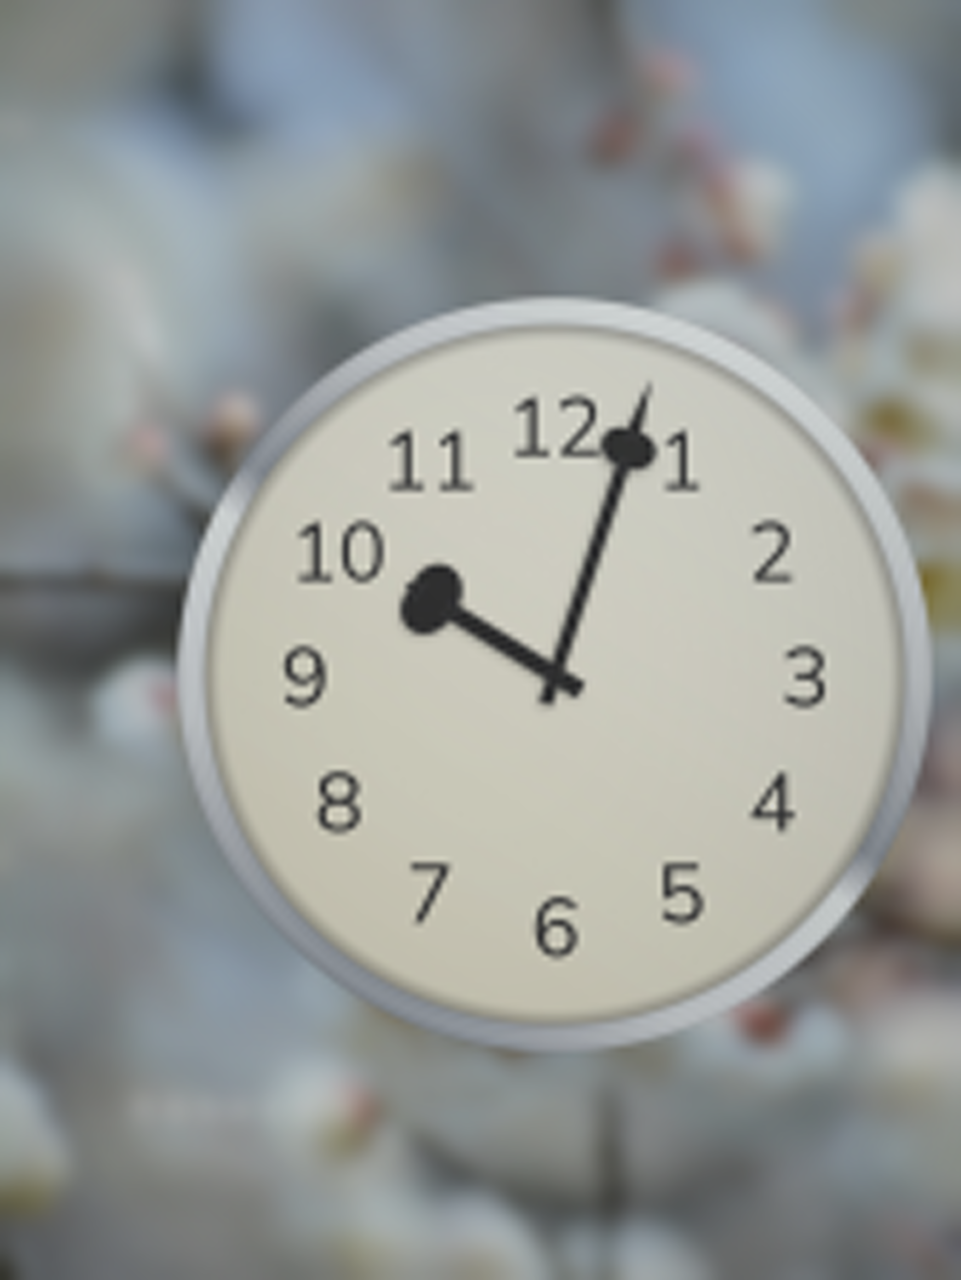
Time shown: {"hour": 10, "minute": 3}
